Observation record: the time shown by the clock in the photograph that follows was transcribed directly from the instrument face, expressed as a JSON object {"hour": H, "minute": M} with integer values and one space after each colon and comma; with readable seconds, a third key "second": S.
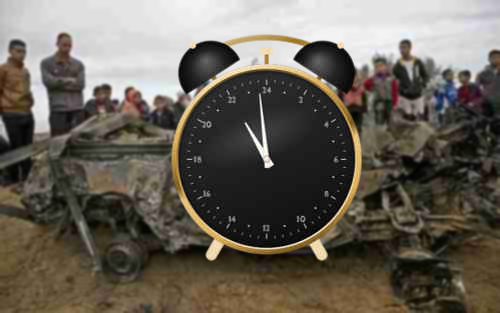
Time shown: {"hour": 21, "minute": 59}
